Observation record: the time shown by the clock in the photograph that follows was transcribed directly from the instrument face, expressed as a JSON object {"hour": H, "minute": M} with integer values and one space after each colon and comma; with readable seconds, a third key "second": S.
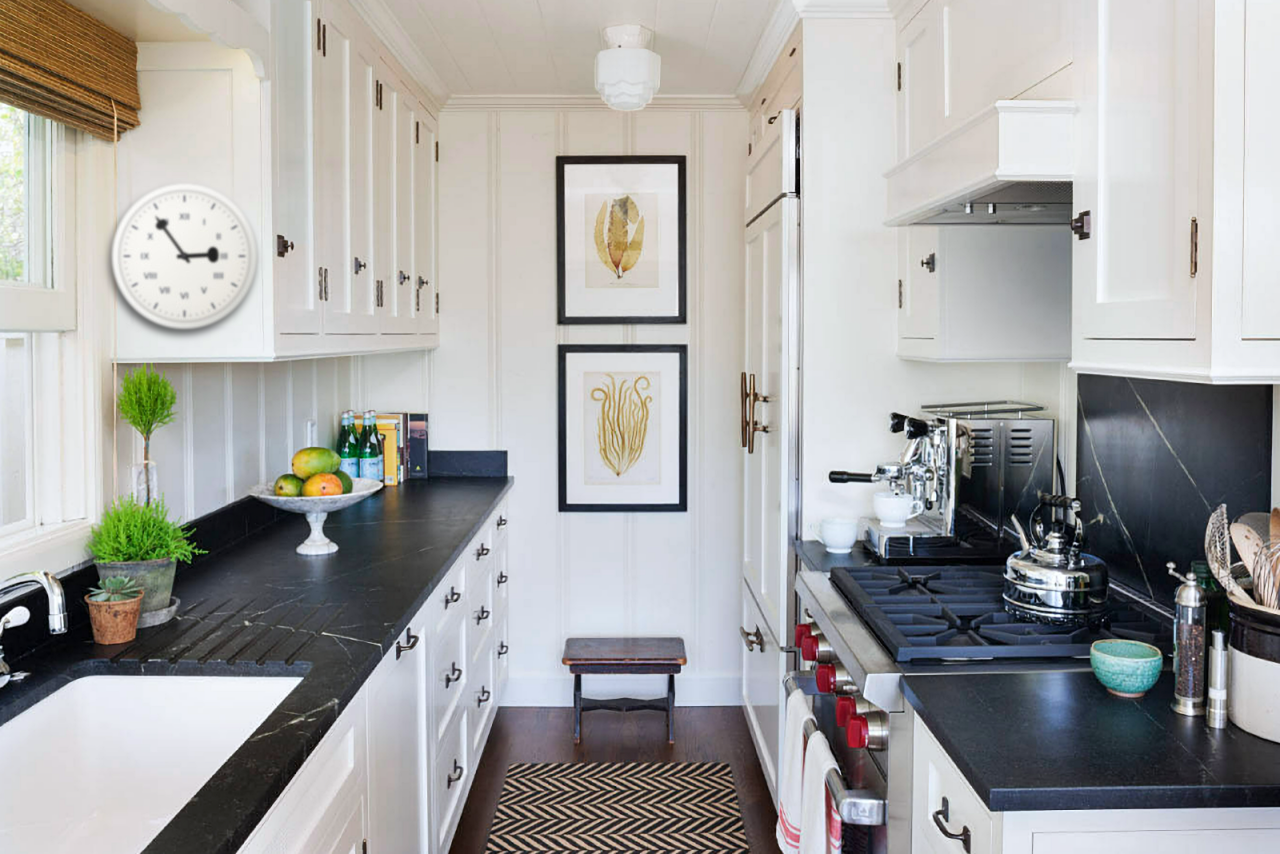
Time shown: {"hour": 2, "minute": 54}
